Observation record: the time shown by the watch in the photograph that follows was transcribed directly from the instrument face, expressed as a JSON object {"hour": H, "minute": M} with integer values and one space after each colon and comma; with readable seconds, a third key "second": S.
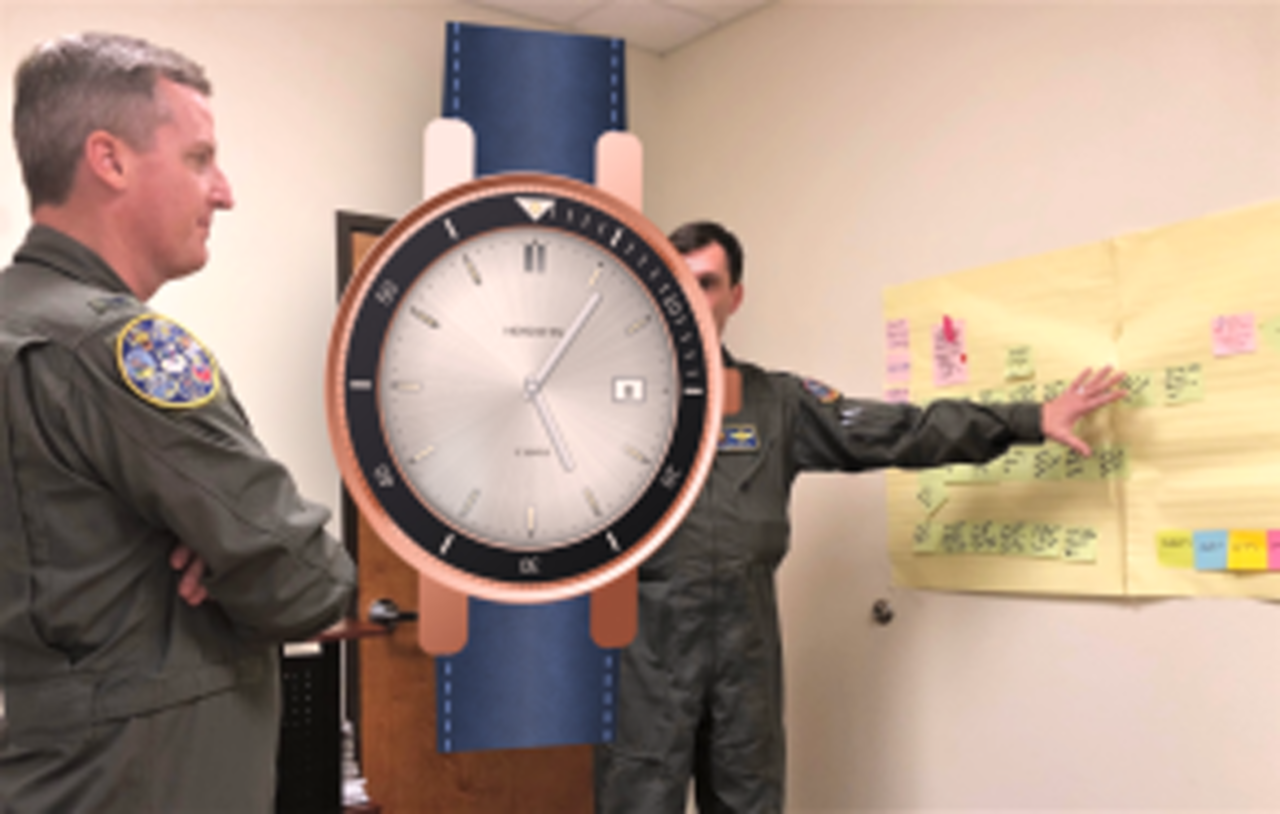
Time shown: {"hour": 5, "minute": 6}
